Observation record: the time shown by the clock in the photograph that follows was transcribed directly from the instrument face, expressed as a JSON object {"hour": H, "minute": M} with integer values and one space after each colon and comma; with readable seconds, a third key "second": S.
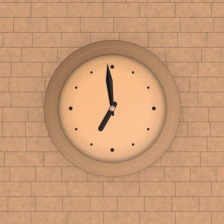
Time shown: {"hour": 6, "minute": 59}
